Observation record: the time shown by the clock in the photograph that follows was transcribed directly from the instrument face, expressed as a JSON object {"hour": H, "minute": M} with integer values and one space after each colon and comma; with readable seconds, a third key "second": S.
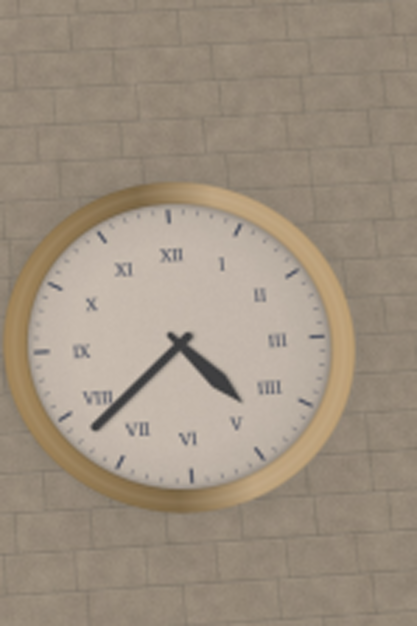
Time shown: {"hour": 4, "minute": 38}
